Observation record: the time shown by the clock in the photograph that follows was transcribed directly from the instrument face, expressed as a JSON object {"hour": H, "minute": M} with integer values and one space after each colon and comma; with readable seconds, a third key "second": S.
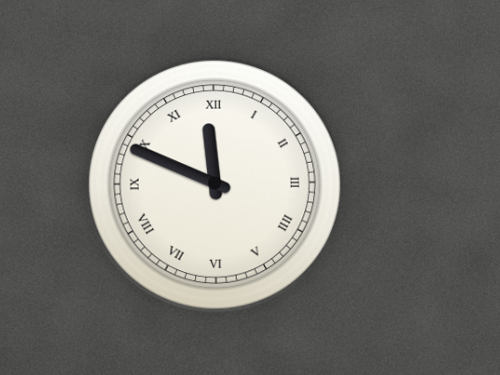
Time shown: {"hour": 11, "minute": 49}
